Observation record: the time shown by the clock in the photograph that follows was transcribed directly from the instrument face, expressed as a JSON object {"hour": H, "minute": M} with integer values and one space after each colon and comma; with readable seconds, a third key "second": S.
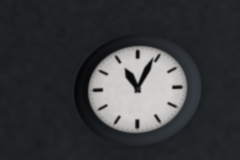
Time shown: {"hour": 11, "minute": 4}
